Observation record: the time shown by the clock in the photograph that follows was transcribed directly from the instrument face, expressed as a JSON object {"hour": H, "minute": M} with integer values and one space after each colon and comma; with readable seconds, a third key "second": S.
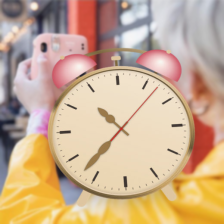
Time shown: {"hour": 10, "minute": 37, "second": 7}
